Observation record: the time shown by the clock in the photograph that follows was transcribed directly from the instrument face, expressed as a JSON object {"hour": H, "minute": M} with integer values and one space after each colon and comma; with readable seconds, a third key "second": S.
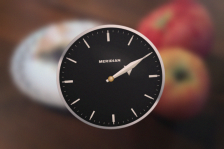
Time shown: {"hour": 2, "minute": 10}
